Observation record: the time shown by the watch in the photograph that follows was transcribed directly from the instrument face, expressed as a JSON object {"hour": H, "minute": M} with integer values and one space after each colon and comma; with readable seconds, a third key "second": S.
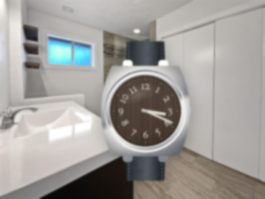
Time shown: {"hour": 3, "minute": 19}
